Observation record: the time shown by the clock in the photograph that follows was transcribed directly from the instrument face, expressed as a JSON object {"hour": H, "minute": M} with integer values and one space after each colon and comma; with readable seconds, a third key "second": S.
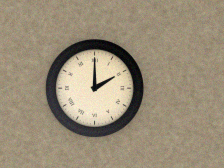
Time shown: {"hour": 2, "minute": 0}
